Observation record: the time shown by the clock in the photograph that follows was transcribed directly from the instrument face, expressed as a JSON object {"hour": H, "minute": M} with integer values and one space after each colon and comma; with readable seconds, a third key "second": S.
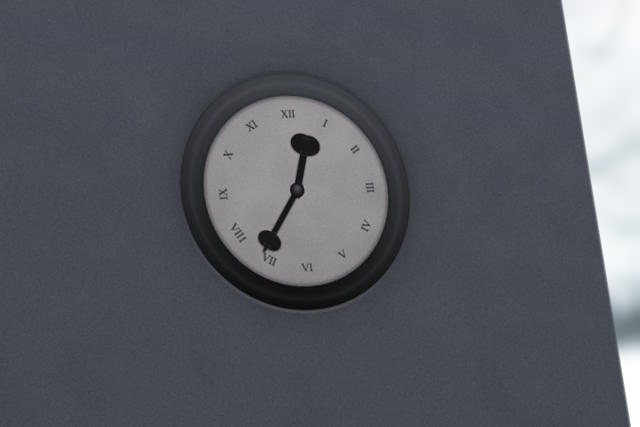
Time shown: {"hour": 12, "minute": 36}
